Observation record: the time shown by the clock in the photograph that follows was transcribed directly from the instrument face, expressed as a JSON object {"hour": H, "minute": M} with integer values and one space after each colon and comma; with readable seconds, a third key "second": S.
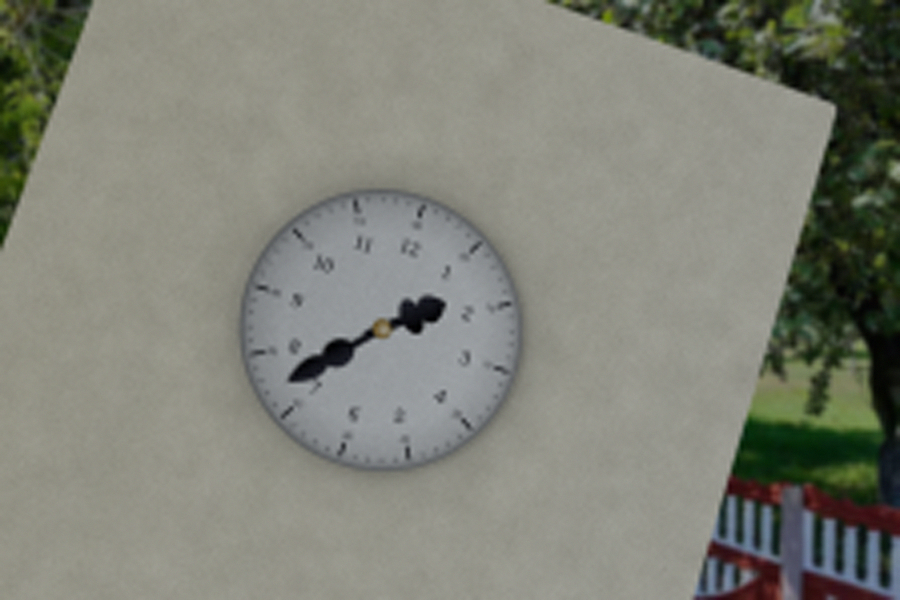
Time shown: {"hour": 1, "minute": 37}
